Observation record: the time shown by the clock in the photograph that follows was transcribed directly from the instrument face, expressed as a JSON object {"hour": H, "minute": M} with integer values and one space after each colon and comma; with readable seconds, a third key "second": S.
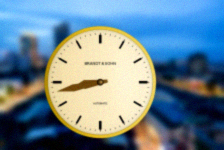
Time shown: {"hour": 8, "minute": 43}
